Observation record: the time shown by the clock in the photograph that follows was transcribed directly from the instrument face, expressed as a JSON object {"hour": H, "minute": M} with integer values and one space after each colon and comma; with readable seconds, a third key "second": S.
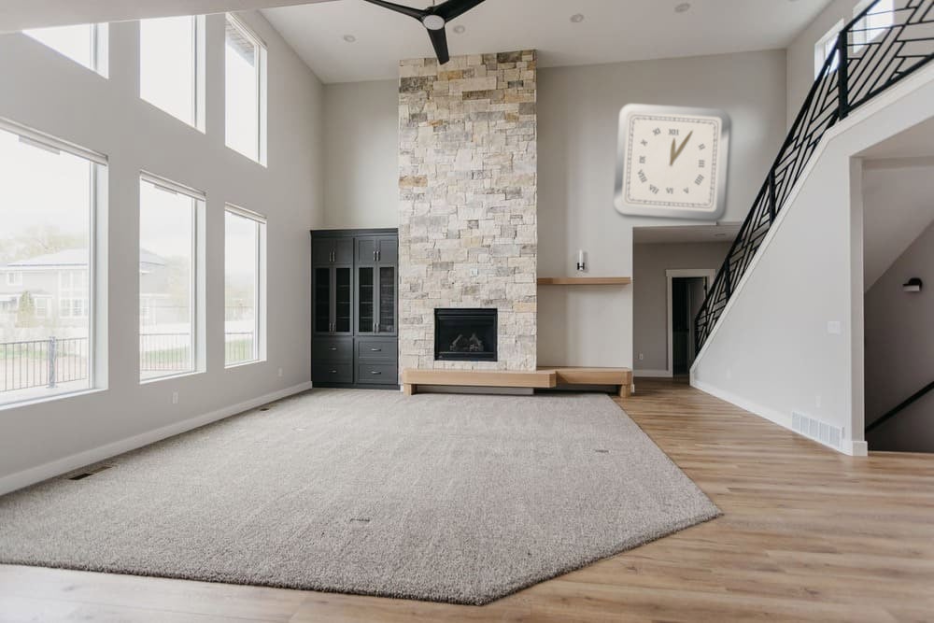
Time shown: {"hour": 12, "minute": 5}
